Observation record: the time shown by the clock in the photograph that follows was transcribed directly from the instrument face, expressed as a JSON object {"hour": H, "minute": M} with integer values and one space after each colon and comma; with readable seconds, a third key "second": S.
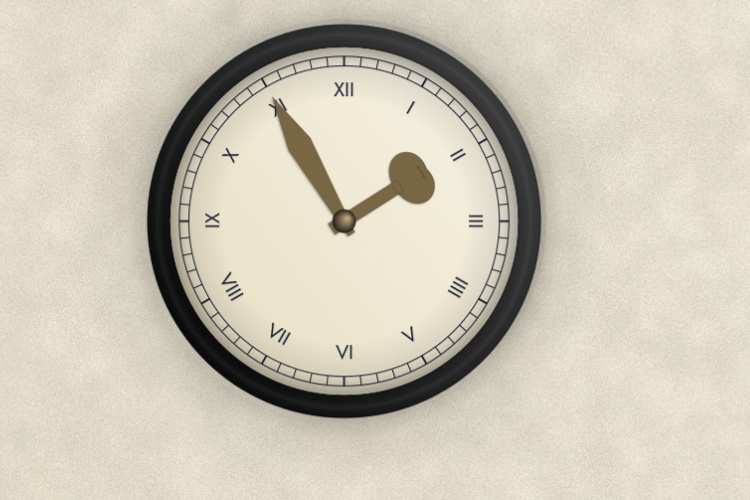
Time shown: {"hour": 1, "minute": 55}
